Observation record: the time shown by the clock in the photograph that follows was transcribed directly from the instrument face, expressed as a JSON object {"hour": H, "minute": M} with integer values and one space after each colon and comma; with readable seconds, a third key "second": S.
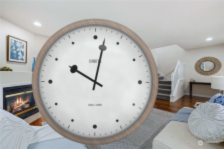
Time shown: {"hour": 10, "minute": 2}
